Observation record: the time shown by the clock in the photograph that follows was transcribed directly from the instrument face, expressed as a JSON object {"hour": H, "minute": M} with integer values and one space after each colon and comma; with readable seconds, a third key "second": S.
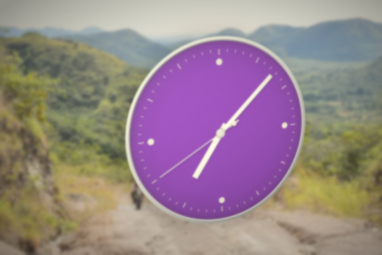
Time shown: {"hour": 7, "minute": 7, "second": 40}
